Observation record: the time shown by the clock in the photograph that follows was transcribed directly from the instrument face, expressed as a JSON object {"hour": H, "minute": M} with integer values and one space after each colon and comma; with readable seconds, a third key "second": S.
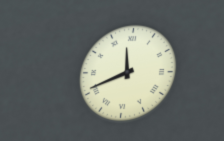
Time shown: {"hour": 11, "minute": 41}
